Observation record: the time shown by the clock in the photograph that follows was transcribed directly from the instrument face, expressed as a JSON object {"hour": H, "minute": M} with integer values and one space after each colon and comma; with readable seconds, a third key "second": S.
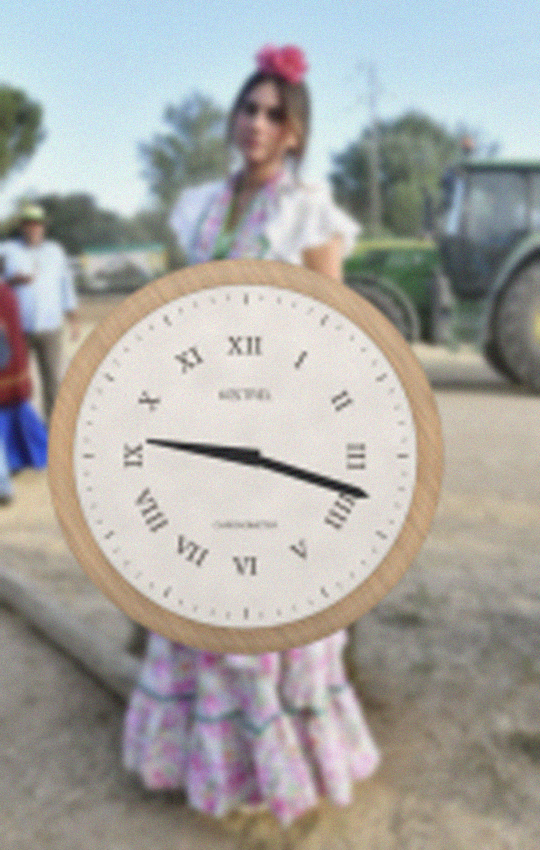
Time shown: {"hour": 9, "minute": 18}
